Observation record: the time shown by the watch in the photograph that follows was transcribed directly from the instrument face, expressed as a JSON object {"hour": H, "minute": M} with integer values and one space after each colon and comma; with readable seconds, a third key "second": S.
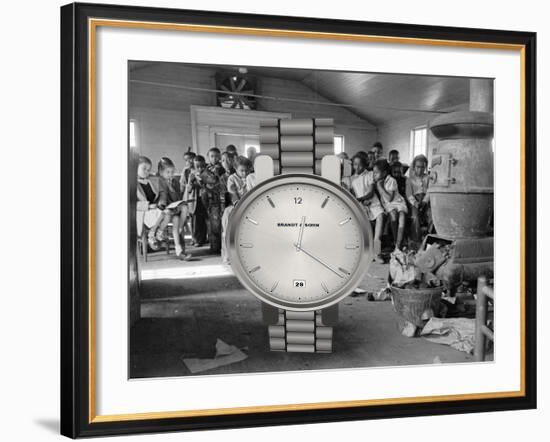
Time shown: {"hour": 12, "minute": 21}
